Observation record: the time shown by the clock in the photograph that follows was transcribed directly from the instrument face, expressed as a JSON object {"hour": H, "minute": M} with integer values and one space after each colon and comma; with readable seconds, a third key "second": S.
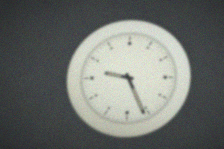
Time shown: {"hour": 9, "minute": 26}
